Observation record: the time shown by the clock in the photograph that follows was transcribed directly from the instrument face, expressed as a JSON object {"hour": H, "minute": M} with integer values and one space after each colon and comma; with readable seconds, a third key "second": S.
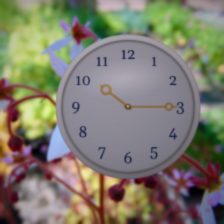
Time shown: {"hour": 10, "minute": 15}
